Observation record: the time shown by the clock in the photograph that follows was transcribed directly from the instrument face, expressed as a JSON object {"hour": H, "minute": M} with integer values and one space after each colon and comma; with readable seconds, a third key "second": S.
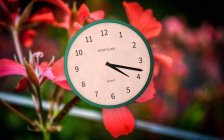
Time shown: {"hour": 4, "minute": 18}
